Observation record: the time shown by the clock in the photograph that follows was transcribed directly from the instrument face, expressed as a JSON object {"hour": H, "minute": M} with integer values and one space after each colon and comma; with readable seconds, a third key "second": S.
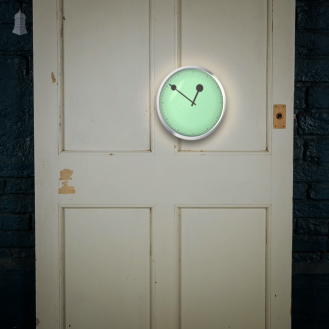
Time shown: {"hour": 12, "minute": 51}
